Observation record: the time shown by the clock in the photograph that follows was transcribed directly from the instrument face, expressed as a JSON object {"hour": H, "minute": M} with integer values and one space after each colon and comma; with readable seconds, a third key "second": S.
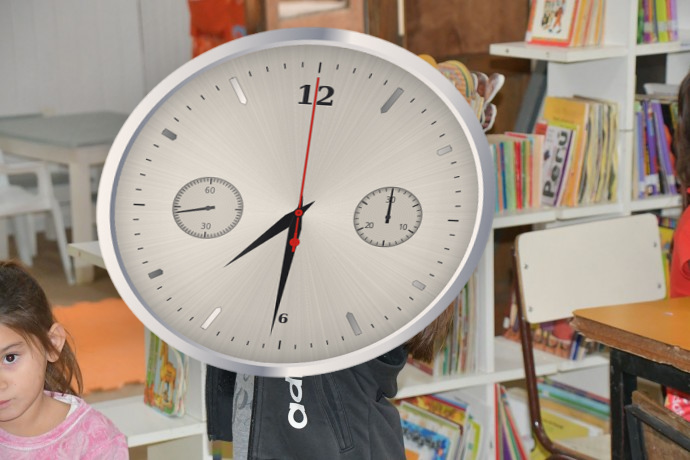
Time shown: {"hour": 7, "minute": 30, "second": 43}
